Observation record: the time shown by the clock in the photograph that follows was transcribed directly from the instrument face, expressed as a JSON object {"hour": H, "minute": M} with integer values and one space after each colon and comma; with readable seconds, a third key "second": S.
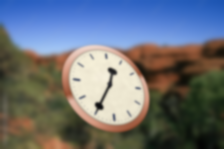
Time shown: {"hour": 12, "minute": 35}
